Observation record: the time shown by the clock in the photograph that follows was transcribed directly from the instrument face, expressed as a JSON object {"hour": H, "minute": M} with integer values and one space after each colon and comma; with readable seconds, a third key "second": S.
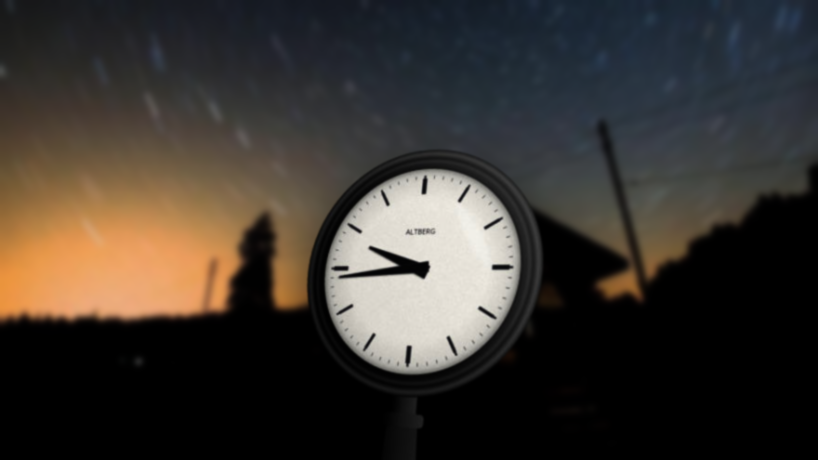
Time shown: {"hour": 9, "minute": 44}
